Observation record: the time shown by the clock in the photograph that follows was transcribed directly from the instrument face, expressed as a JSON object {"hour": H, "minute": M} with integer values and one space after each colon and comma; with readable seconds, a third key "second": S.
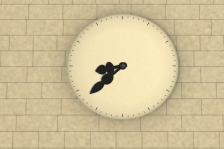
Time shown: {"hour": 8, "minute": 38}
